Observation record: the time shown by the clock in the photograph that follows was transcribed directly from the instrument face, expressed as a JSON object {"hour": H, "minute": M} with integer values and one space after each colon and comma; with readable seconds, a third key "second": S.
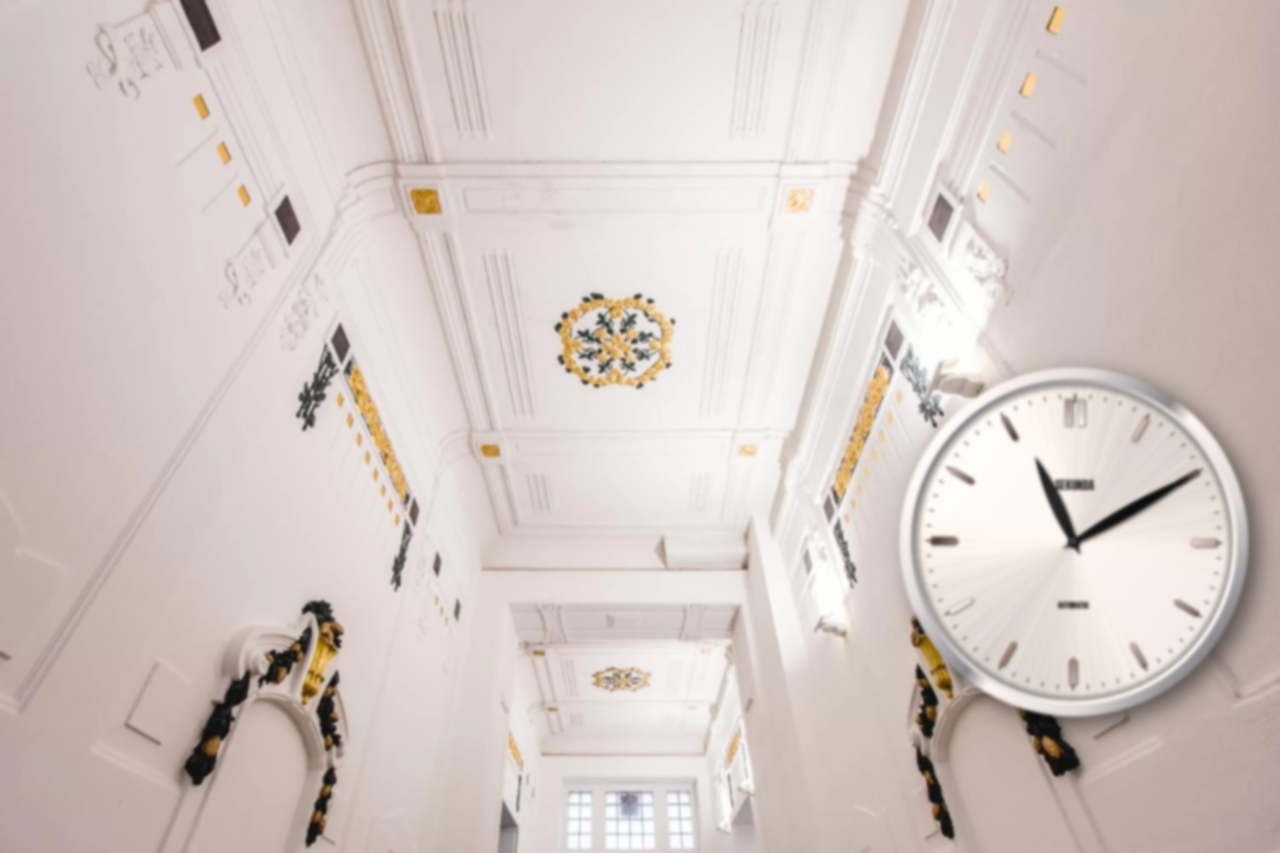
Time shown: {"hour": 11, "minute": 10}
